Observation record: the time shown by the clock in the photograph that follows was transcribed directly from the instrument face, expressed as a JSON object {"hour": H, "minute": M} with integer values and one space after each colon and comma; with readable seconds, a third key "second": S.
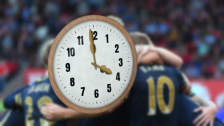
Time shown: {"hour": 3, "minute": 59}
